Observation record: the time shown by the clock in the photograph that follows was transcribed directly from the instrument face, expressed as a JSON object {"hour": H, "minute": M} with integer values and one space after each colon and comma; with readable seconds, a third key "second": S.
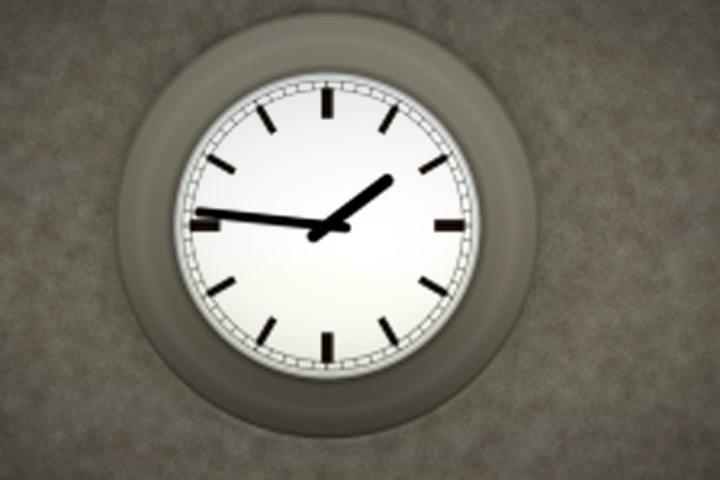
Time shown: {"hour": 1, "minute": 46}
